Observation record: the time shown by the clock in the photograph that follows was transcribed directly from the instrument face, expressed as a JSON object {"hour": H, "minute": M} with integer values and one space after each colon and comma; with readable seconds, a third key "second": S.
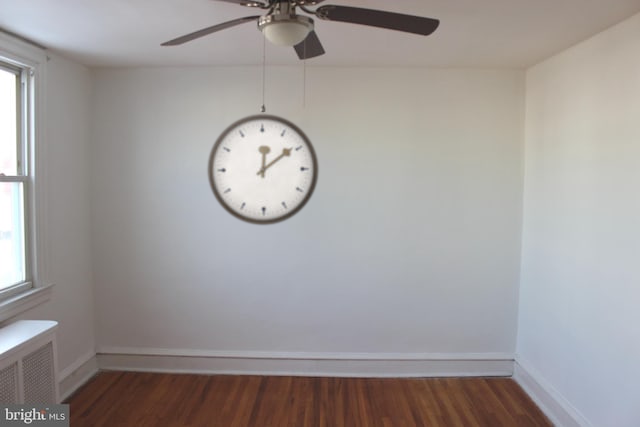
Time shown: {"hour": 12, "minute": 9}
